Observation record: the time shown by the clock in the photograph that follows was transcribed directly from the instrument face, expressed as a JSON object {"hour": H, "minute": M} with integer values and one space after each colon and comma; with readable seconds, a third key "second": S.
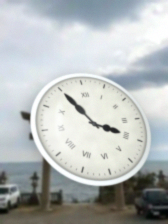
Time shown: {"hour": 3, "minute": 55}
